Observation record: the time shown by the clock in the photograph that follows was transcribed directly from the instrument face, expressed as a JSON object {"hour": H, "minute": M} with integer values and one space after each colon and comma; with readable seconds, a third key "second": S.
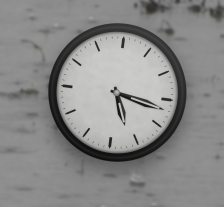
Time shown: {"hour": 5, "minute": 17}
